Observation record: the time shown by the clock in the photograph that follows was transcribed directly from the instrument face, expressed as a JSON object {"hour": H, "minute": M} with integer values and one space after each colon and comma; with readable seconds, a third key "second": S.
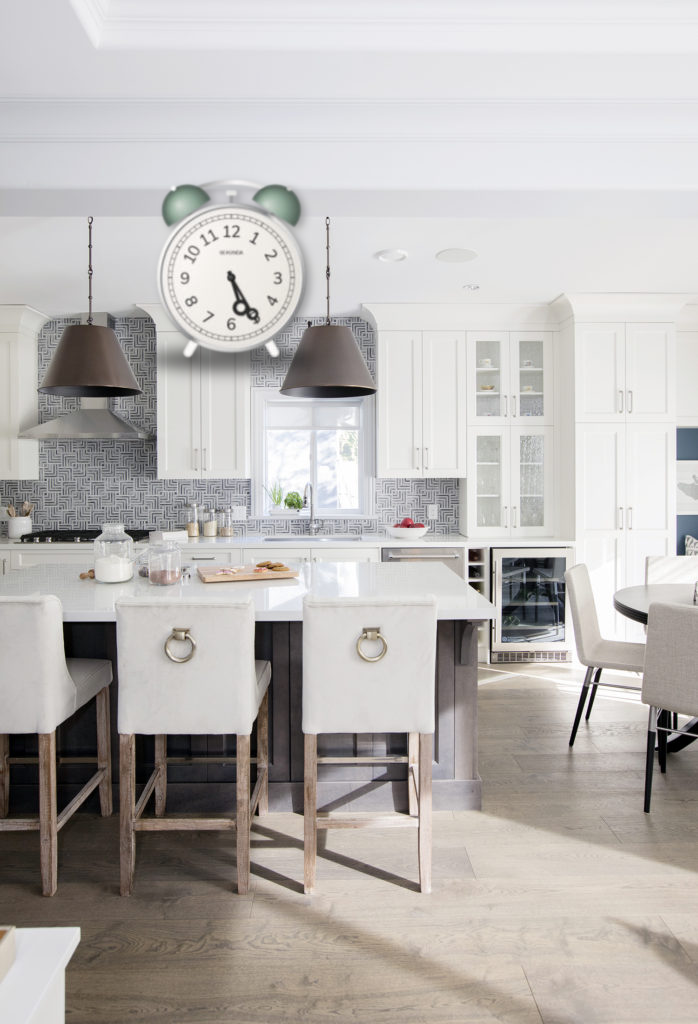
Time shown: {"hour": 5, "minute": 25}
